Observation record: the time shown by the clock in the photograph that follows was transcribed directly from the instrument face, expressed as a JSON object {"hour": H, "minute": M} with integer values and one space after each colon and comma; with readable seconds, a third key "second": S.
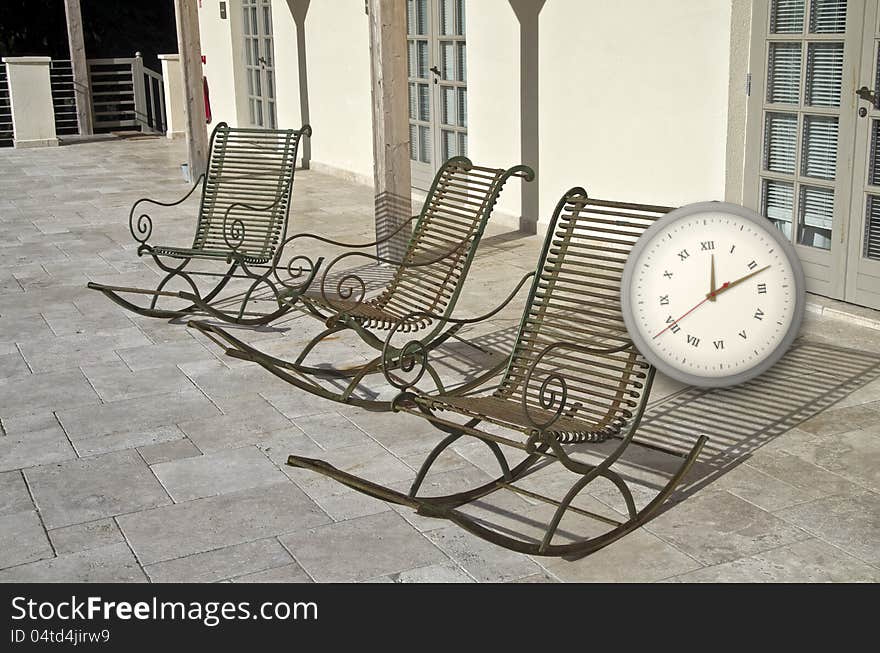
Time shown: {"hour": 12, "minute": 11, "second": 40}
